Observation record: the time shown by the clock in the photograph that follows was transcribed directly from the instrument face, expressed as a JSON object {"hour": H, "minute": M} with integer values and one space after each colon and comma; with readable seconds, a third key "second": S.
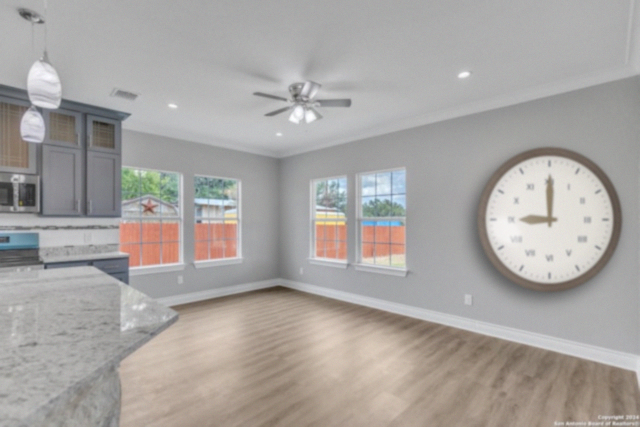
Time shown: {"hour": 9, "minute": 0}
